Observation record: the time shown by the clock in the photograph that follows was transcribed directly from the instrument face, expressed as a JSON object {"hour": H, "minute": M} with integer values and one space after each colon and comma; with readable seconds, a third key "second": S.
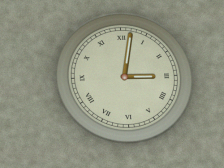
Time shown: {"hour": 3, "minute": 2}
